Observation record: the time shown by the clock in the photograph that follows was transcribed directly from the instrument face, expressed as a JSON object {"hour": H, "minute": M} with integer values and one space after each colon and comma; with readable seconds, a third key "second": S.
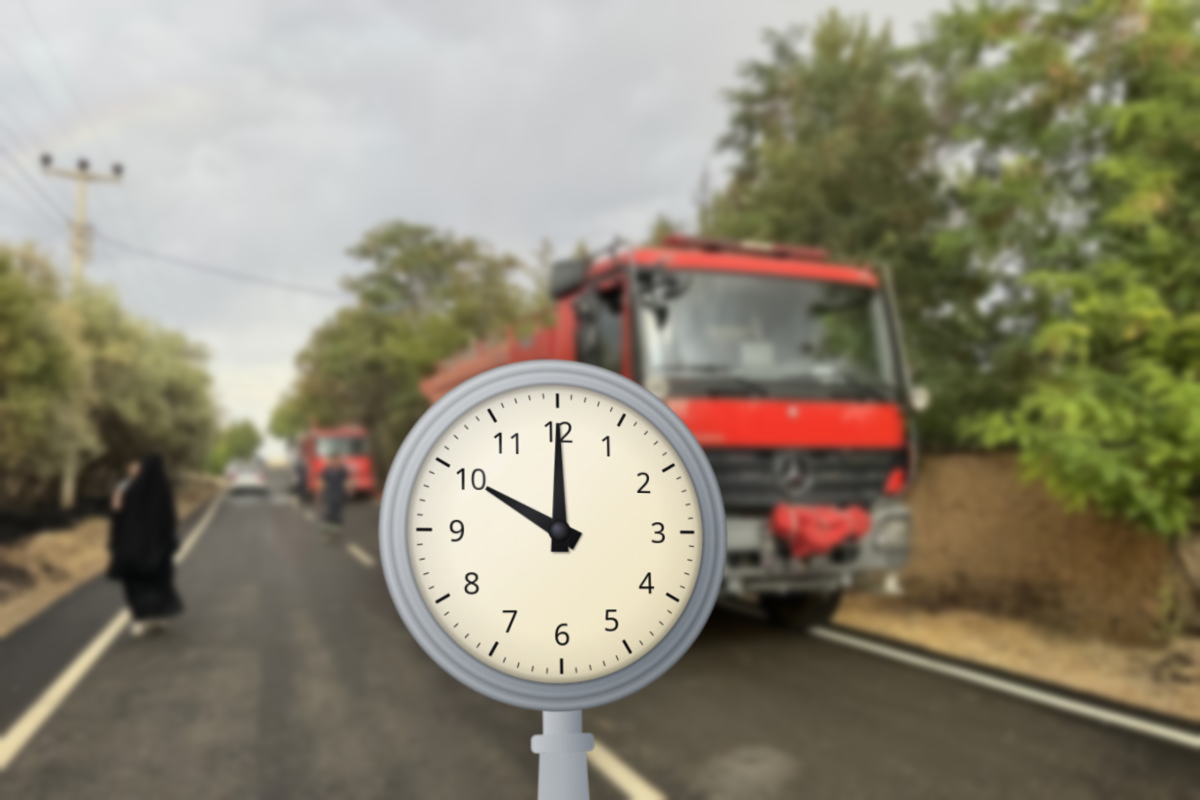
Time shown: {"hour": 10, "minute": 0}
